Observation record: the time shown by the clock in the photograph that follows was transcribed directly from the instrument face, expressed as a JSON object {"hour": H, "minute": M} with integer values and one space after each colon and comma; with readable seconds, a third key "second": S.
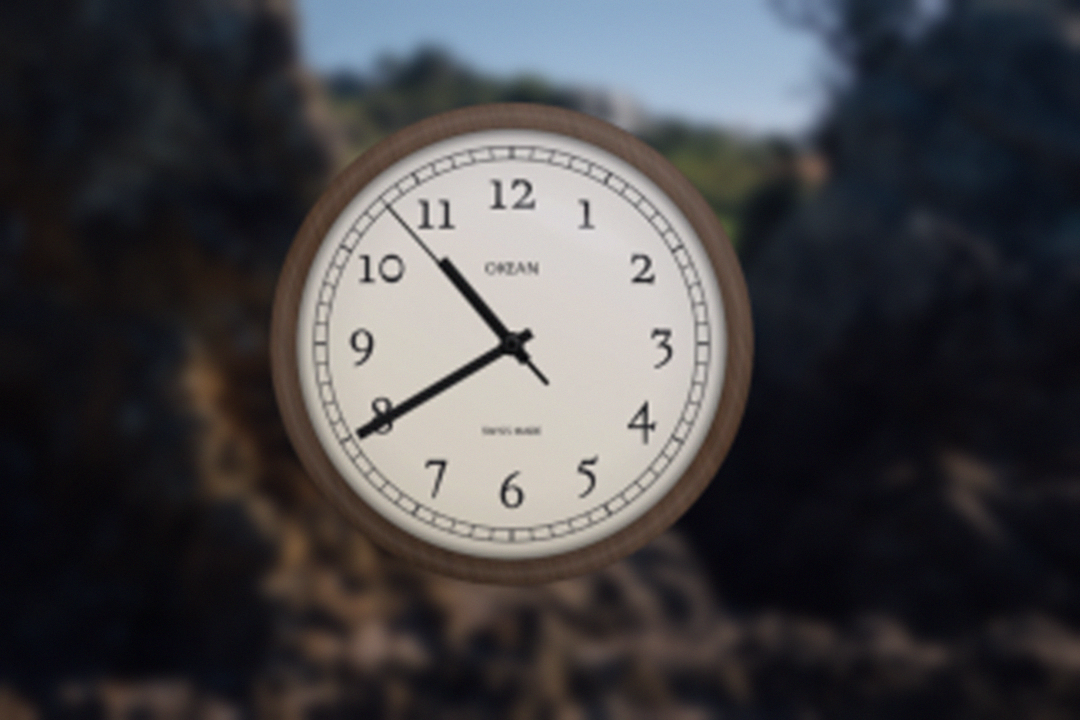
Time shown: {"hour": 10, "minute": 39, "second": 53}
